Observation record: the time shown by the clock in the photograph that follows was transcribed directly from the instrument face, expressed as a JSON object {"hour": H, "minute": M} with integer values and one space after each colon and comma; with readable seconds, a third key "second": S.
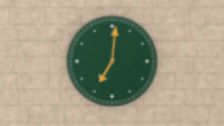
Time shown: {"hour": 7, "minute": 1}
